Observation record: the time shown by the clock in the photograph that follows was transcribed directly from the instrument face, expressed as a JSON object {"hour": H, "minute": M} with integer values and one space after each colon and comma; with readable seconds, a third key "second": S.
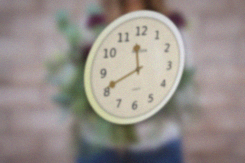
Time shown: {"hour": 11, "minute": 41}
